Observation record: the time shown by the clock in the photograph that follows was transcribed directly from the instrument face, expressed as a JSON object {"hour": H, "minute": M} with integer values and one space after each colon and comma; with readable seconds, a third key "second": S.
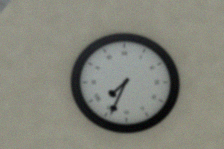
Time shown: {"hour": 7, "minute": 34}
